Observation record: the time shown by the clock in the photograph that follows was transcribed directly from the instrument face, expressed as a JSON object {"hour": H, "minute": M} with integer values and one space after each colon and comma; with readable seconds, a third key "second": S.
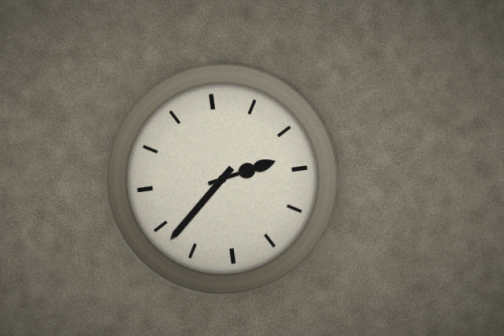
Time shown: {"hour": 2, "minute": 38}
